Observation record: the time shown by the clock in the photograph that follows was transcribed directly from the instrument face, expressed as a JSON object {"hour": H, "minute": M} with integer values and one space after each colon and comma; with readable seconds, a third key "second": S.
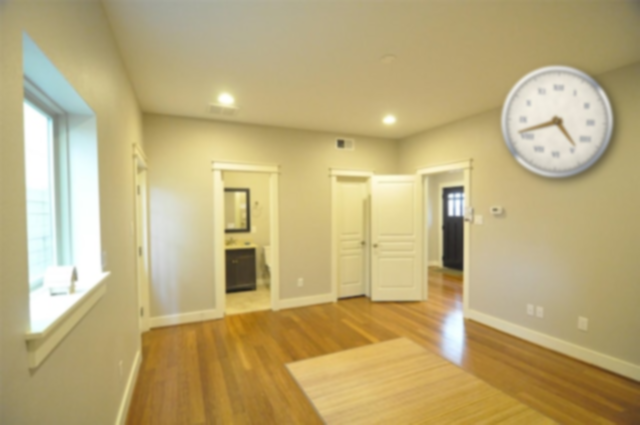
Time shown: {"hour": 4, "minute": 42}
